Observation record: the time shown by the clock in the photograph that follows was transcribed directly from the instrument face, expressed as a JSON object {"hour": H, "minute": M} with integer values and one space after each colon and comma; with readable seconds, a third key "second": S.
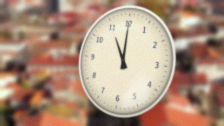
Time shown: {"hour": 11, "minute": 0}
